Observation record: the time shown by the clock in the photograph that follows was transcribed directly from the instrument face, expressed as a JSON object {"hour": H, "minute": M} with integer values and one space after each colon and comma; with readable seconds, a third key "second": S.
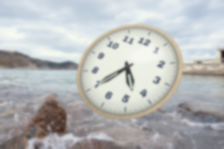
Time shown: {"hour": 4, "minute": 35}
